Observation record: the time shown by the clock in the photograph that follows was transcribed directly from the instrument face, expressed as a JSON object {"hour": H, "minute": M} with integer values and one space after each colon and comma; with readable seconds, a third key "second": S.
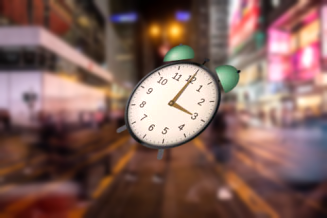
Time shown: {"hour": 3, "minute": 0}
